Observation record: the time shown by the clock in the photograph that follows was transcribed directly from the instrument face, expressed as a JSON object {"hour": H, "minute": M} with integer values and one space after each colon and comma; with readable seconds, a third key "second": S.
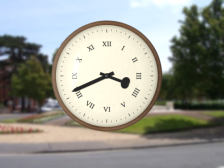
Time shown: {"hour": 3, "minute": 41}
